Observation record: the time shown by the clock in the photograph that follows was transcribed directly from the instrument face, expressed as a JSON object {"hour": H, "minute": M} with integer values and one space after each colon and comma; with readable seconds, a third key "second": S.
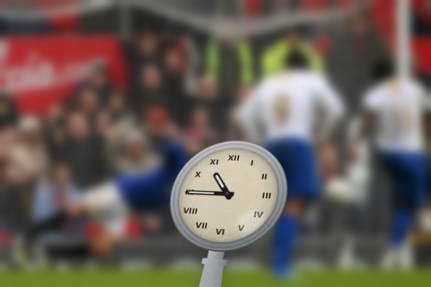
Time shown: {"hour": 10, "minute": 45}
